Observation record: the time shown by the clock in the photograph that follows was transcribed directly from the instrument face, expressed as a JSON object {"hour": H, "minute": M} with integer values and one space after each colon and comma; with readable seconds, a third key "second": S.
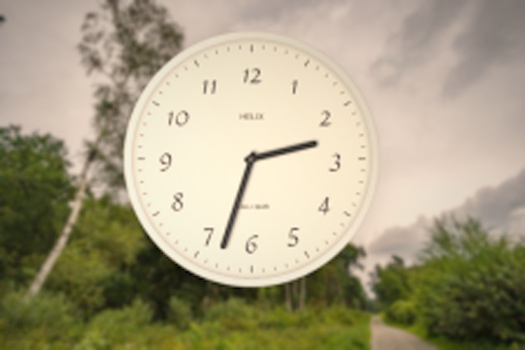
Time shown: {"hour": 2, "minute": 33}
